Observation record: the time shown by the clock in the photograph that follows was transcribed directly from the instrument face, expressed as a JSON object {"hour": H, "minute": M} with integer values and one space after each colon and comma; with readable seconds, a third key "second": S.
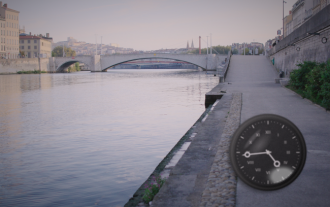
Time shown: {"hour": 4, "minute": 44}
